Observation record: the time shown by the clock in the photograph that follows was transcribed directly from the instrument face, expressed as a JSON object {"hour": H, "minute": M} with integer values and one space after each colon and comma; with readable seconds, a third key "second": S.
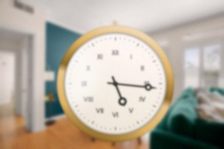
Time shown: {"hour": 5, "minute": 16}
